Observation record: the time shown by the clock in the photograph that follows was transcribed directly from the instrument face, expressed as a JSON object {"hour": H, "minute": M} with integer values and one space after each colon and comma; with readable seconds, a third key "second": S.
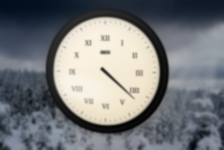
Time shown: {"hour": 4, "minute": 22}
